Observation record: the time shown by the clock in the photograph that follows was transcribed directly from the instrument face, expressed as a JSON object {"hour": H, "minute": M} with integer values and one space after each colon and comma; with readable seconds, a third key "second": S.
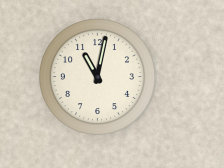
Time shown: {"hour": 11, "minute": 2}
